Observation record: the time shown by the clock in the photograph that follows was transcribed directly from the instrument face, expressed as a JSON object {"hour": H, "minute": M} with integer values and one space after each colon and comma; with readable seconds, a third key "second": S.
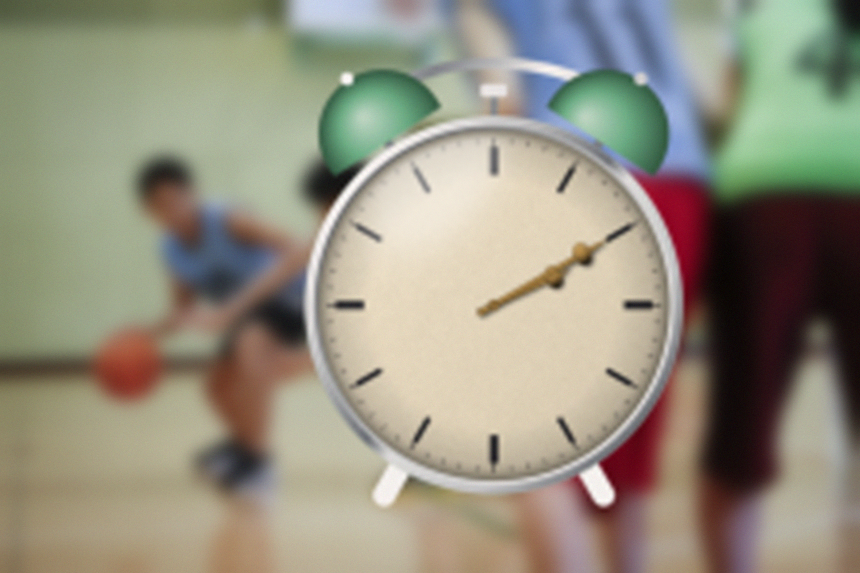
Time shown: {"hour": 2, "minute": 10}
